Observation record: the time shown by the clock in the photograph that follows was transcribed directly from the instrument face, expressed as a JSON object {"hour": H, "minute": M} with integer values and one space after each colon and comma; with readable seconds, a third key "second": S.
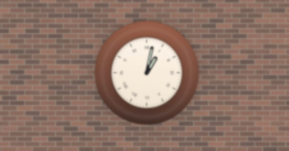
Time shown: {"hour": 1, "minute": 2}
